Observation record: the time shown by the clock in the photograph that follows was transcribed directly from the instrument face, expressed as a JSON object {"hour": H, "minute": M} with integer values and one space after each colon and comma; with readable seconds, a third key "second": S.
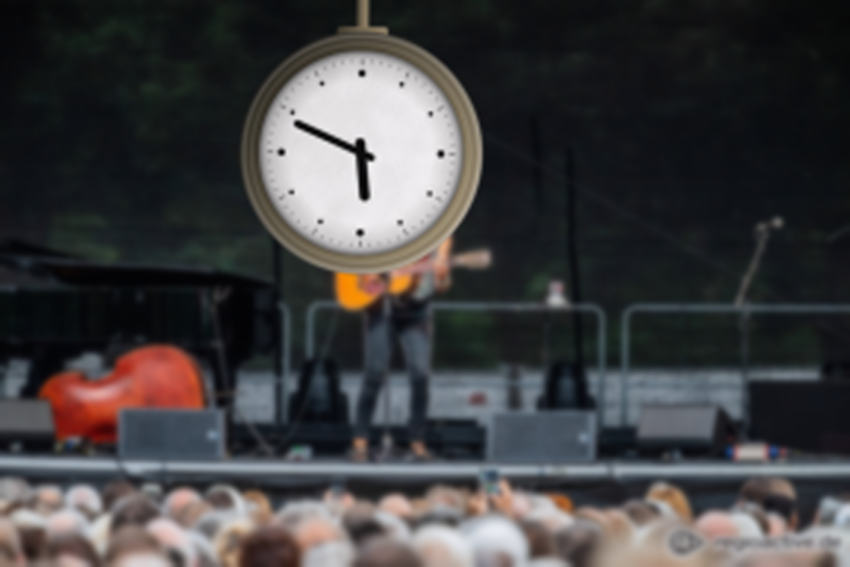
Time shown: {"hour": 5, "minute": 49}
